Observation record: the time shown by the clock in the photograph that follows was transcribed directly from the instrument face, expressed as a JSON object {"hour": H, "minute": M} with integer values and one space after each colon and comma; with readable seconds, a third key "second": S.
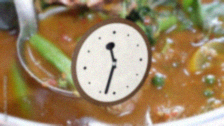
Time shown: {"hour": 11, "minute": 33}
